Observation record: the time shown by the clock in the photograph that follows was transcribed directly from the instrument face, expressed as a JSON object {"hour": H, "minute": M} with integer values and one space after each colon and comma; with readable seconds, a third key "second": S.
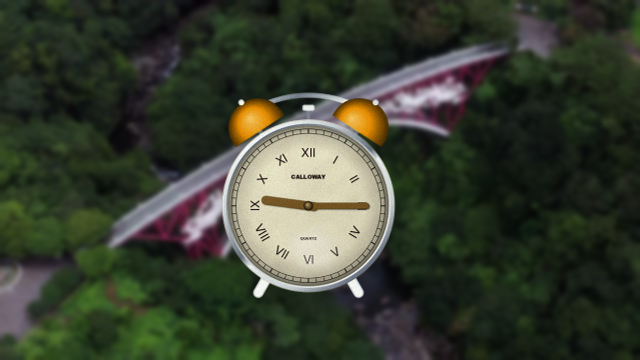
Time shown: {"hour": 9, "minute": 15}
